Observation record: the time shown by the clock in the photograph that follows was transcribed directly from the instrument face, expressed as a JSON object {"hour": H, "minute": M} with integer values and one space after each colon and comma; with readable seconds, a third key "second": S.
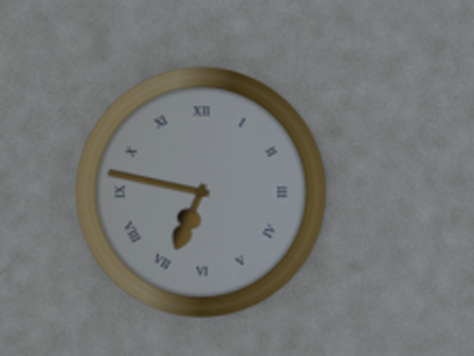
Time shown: {"hour": 6, "minute": 47}
